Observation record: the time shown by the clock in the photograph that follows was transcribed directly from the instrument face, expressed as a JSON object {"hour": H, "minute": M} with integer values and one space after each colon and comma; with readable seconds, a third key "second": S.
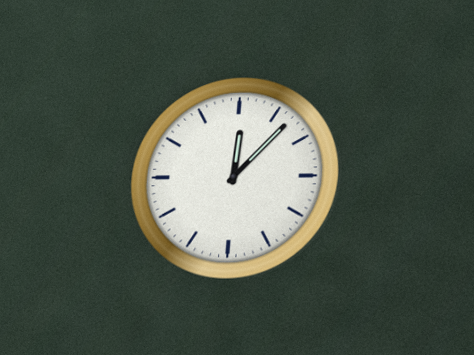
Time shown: {"hour": 12, "minute": 7}
